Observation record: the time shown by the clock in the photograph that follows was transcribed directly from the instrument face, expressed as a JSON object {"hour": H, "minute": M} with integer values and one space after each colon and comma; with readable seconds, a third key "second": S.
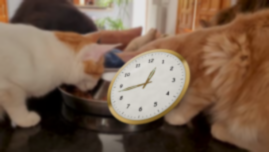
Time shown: {"hour": 12, "minute": 43}
